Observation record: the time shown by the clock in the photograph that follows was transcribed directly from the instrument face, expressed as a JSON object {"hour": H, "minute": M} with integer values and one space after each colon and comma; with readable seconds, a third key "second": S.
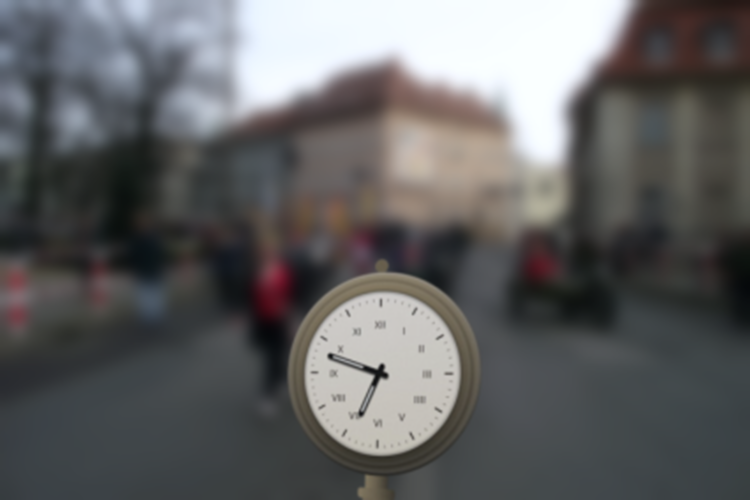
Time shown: {"hour": 6, "minute": 48}
